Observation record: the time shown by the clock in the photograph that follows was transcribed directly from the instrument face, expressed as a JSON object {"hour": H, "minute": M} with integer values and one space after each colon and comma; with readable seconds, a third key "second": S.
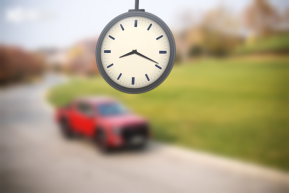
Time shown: {"hour": 8, "minute": 19}
